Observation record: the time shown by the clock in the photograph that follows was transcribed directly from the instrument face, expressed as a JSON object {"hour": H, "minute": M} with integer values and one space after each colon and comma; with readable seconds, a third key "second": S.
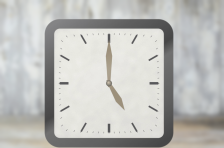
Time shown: {"hour": 5, "minute": 0}
